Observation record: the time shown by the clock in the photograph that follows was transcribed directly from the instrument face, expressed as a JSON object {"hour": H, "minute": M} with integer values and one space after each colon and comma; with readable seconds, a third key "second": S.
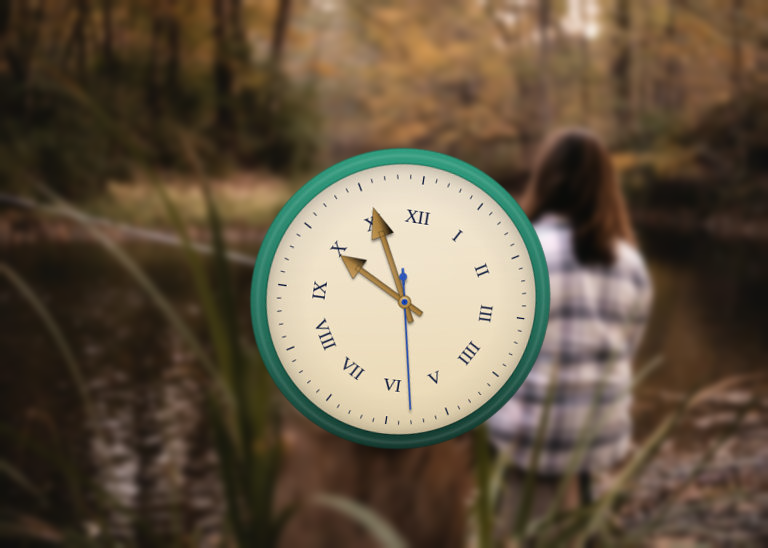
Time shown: {"hour": 9, "minute": 55, "second": 28}
